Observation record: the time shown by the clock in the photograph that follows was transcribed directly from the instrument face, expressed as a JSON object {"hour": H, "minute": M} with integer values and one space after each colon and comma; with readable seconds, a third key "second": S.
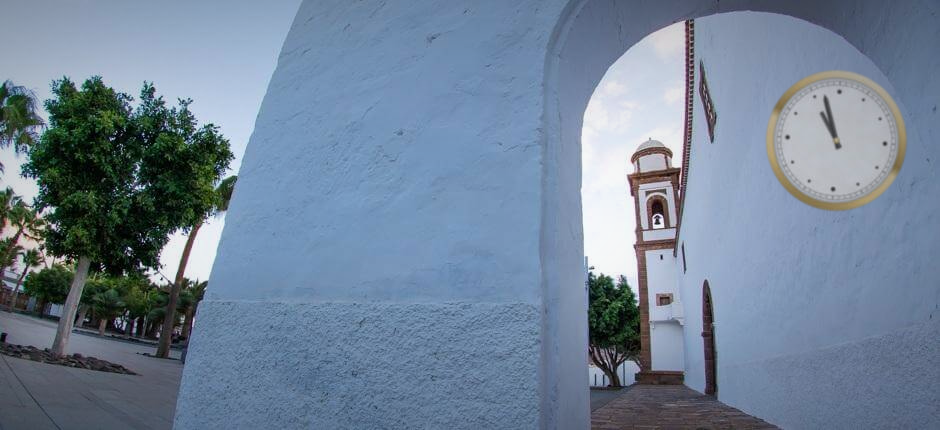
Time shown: {"hour": 10, "minute": 57}
